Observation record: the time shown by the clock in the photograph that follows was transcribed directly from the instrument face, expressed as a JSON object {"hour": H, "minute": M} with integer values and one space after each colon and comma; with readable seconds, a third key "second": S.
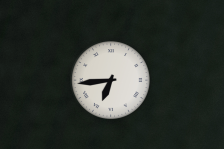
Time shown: {"hour": 6, "minute": 44}
